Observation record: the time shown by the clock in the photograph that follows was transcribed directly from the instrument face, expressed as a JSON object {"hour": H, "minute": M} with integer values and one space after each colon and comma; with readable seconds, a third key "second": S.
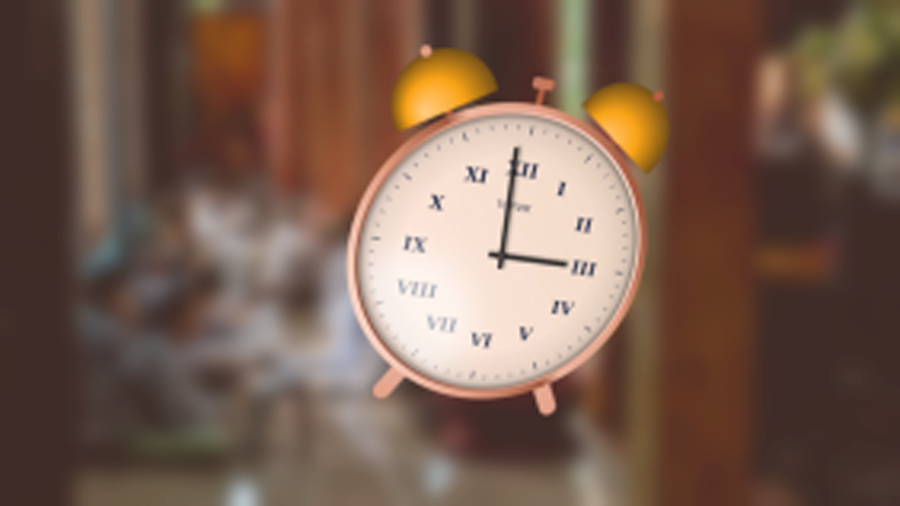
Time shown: {"hour": 2, "minute": 59}
